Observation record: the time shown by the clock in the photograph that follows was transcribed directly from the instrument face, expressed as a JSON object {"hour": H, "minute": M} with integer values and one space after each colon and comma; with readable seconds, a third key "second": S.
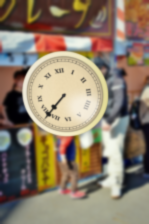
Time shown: {"hour": 7, "minute": 38}
